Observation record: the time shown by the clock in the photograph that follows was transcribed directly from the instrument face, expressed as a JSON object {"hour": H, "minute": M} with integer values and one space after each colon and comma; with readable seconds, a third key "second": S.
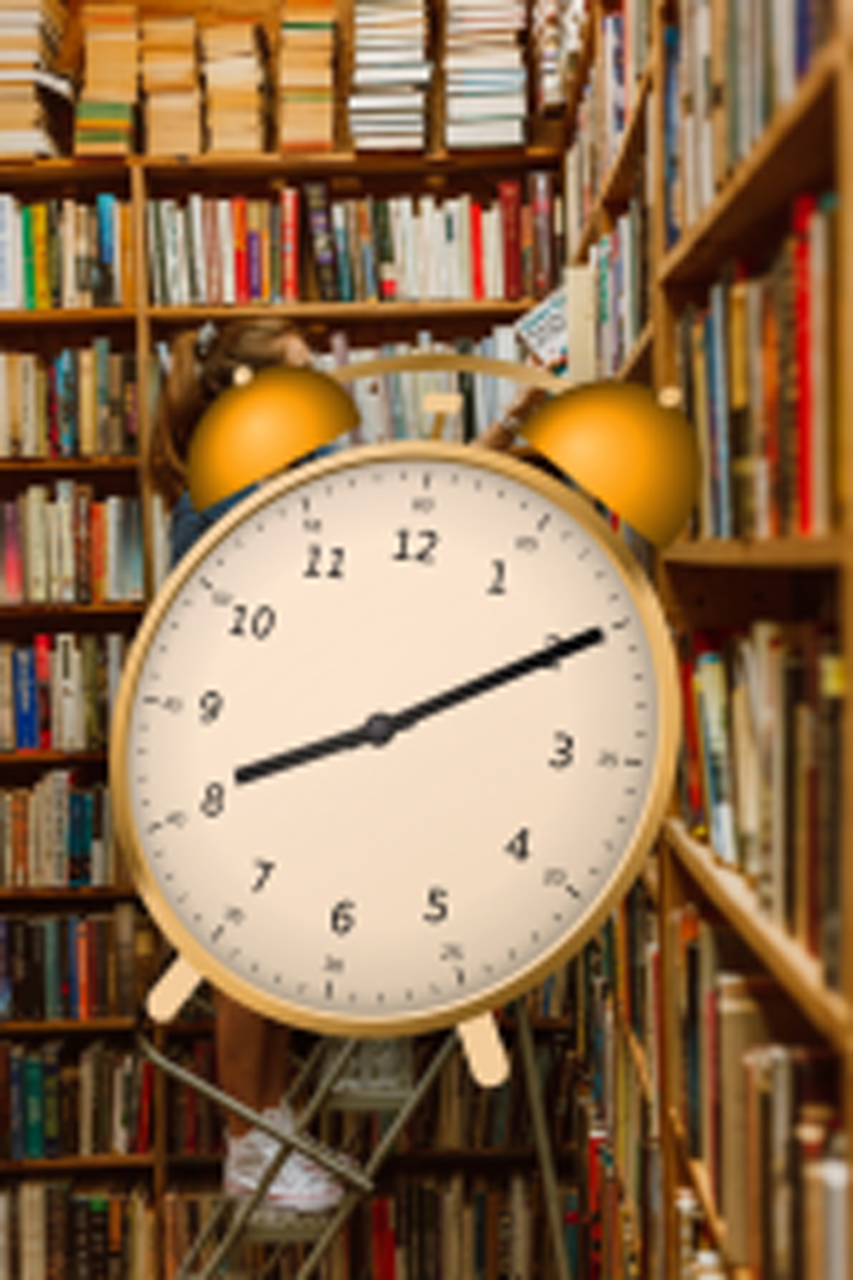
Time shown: {"hour": 8, "minute": 10}
